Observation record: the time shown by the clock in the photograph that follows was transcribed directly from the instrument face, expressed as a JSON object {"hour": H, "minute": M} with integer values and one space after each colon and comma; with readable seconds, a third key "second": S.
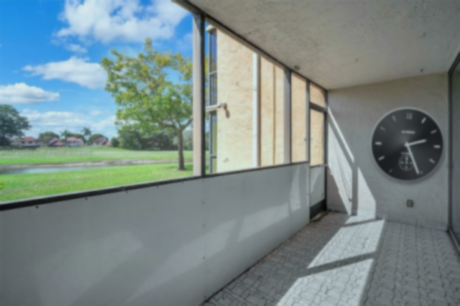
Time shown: {"hour": 2, "minute": 26}
